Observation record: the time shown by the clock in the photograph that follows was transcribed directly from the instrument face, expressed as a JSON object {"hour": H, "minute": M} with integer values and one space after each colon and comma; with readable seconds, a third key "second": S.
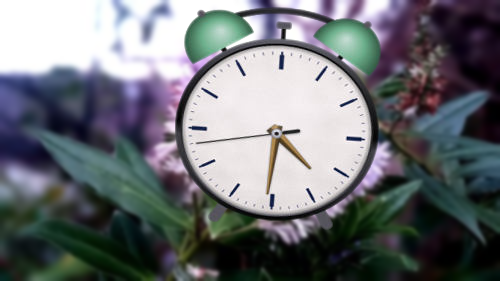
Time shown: {"hour": 4, "minute": 30, "second": 43}
